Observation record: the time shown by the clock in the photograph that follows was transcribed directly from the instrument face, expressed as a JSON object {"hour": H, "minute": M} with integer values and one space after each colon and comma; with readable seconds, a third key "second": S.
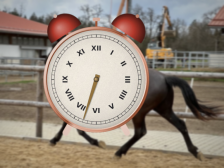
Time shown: {"hour": 6, "minute": 33}
